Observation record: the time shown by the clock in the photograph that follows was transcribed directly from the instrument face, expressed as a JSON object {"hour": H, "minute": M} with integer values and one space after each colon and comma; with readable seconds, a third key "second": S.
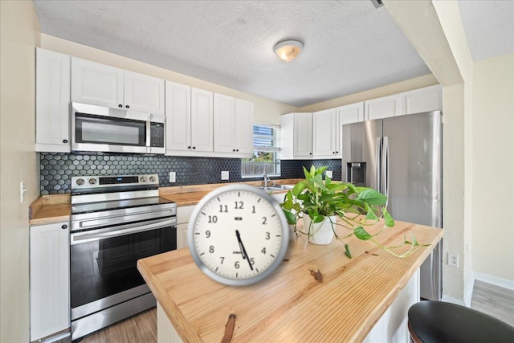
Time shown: {"hour": 5, "minute": 26}
